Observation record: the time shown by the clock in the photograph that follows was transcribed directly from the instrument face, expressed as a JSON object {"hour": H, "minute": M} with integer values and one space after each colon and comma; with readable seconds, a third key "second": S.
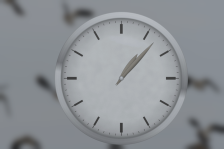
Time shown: {"hour": 1, "minute": 7}
